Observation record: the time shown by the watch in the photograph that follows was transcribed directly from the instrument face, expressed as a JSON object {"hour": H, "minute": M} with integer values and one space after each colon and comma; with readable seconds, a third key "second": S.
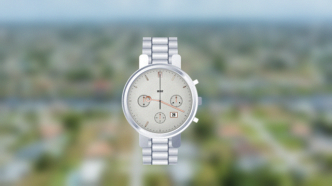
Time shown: {"hour": 9, "minute": 19}
